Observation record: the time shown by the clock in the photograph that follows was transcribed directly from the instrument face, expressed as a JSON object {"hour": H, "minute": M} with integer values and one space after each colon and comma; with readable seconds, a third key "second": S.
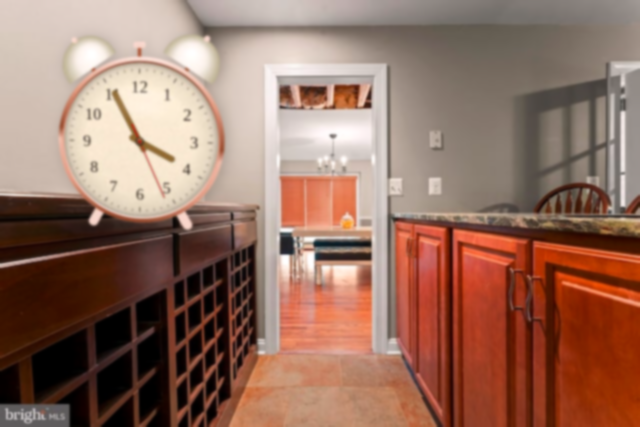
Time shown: {"hour": 3, "minute": 55, "second": 26}
